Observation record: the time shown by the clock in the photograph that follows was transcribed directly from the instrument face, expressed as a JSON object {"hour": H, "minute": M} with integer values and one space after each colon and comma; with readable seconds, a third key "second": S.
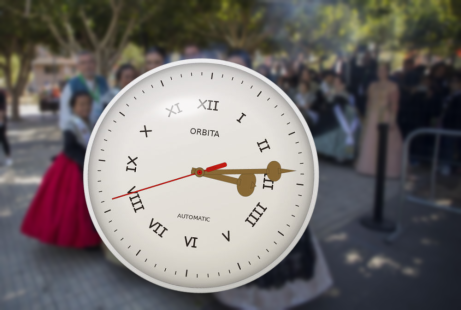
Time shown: {"hour": 3, "minute": 13, "second": 41}
